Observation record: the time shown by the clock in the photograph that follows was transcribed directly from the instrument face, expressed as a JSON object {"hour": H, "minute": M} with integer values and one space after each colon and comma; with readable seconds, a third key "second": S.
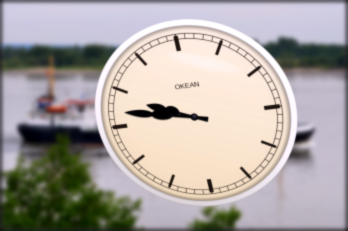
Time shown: {"hour": 9, "minute": 47}
